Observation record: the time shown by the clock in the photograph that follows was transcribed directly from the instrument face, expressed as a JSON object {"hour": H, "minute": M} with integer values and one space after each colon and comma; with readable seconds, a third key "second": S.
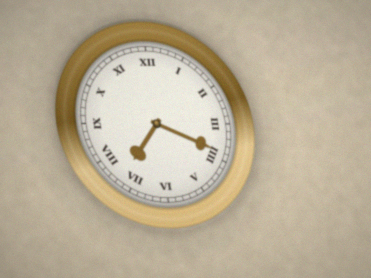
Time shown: {"hour": 7, "minute": 19}
